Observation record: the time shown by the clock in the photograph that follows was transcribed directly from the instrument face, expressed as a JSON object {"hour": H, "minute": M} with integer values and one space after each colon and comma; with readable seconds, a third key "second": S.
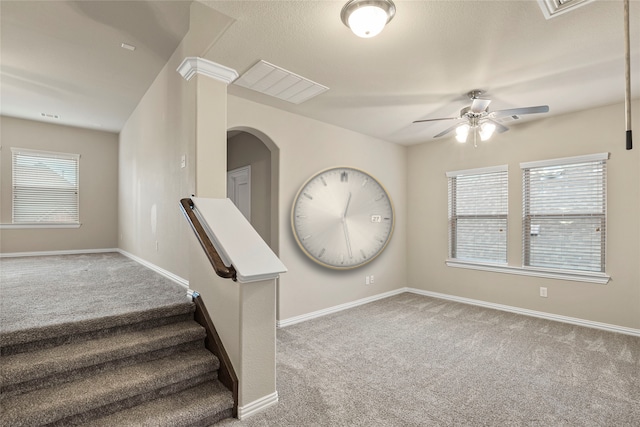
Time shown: {"hour": 12, "minute": 28}
